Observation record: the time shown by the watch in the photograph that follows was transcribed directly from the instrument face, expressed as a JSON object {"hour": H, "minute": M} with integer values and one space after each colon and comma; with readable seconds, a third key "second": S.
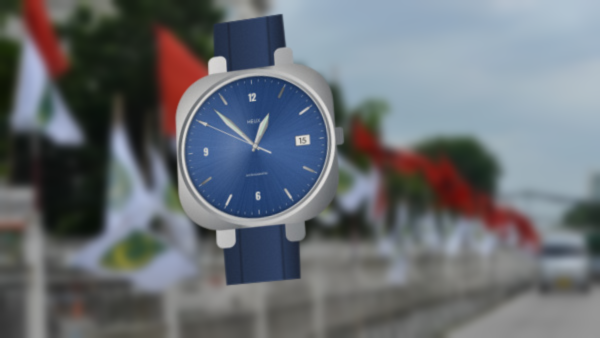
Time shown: {"hour": 12, "minute": 52, "second": 50}
